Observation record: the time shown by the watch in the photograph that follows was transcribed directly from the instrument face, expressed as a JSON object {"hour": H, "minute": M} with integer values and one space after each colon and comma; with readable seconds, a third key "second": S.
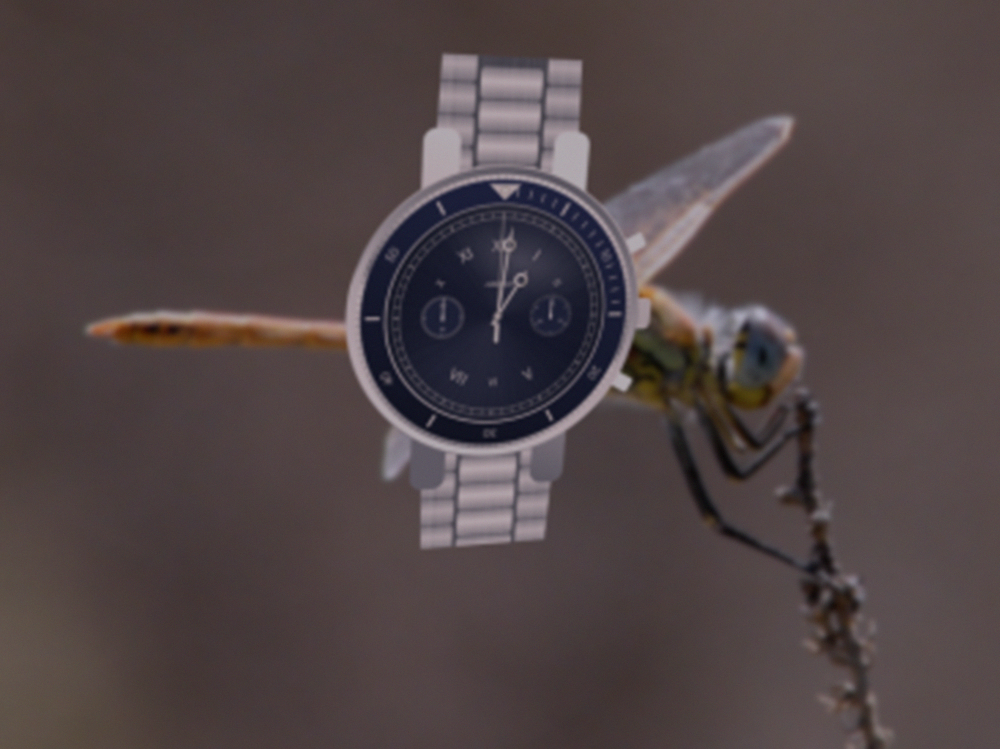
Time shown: {"hour": 1, "minute": 1}
